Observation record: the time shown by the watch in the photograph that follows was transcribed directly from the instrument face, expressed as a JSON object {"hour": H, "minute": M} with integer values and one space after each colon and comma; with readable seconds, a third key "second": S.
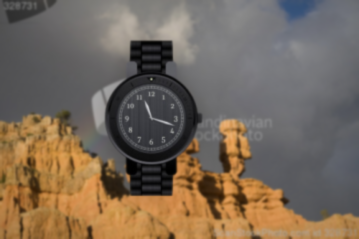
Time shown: {"hour": 11, "minute": 18}
